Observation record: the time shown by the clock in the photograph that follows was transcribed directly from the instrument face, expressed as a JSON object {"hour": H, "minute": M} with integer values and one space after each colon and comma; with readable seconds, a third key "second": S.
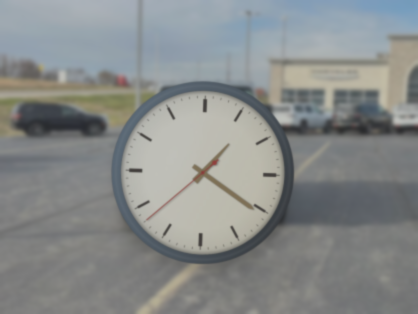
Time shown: {"hour": 1, "minute": 20, "second": 38}
